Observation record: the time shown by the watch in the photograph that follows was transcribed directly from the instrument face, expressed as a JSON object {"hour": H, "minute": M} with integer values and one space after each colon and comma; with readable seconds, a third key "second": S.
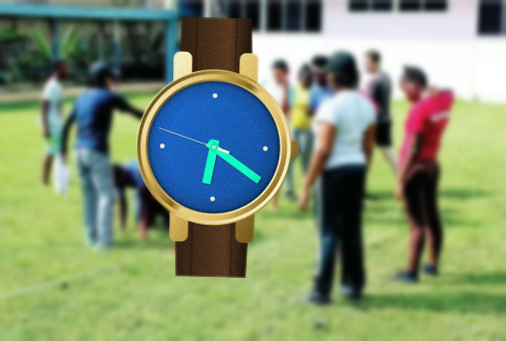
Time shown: {"hour": 6, "minute": 20, "second": 48}
